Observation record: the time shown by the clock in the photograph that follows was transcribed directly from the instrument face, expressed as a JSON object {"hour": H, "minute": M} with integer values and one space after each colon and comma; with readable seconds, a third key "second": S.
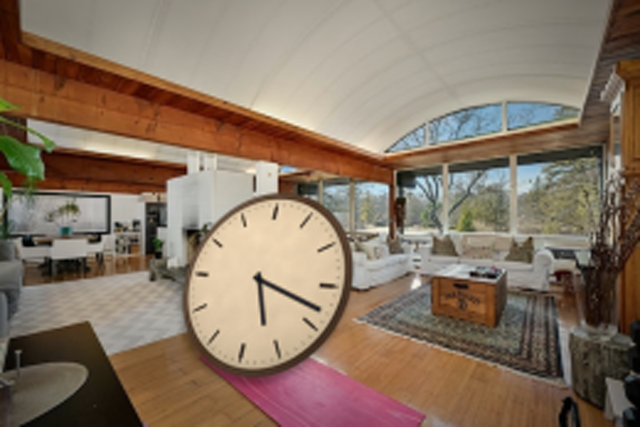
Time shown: {"hour": 5, "minute": 18}
